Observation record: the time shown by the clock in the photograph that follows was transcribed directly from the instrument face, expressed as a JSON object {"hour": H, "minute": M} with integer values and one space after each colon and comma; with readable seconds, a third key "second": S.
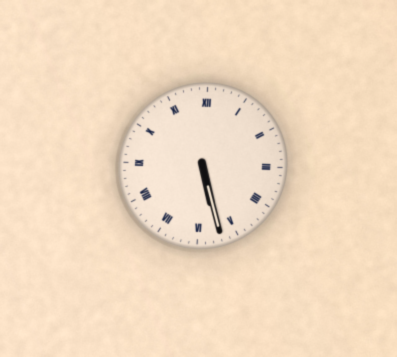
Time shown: {"hour": 5, "minute": 27}
